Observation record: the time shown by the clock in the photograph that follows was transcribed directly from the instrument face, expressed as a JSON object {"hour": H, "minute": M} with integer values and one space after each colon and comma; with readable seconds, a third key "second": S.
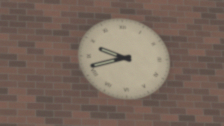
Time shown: {"hour": 9, "minute": 42}
